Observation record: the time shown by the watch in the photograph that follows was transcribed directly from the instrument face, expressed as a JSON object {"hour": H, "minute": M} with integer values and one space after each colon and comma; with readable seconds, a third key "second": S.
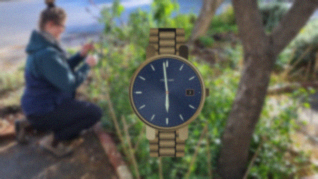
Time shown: {"hour": 5, "minute": 59}
